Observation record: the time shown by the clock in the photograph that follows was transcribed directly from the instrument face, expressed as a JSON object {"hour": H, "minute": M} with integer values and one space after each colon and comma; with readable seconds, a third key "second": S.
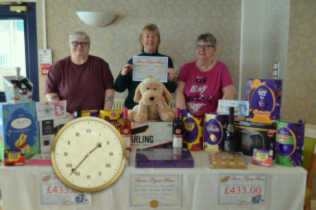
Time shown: {"hour": 1, "minute": 37}
